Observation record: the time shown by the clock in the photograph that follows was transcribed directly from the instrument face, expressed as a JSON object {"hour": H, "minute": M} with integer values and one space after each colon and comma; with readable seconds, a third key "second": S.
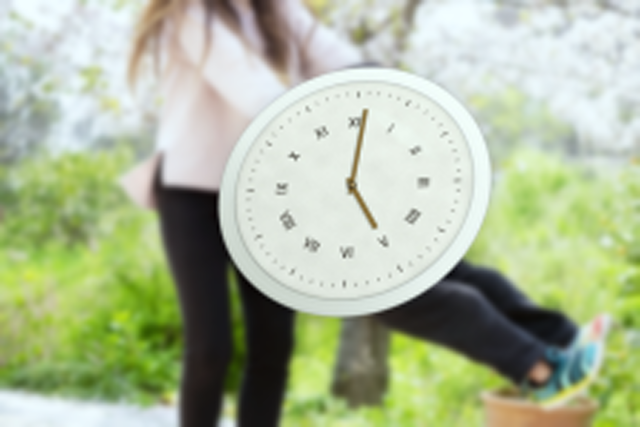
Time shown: {"hour": 5, "minute": 1}
